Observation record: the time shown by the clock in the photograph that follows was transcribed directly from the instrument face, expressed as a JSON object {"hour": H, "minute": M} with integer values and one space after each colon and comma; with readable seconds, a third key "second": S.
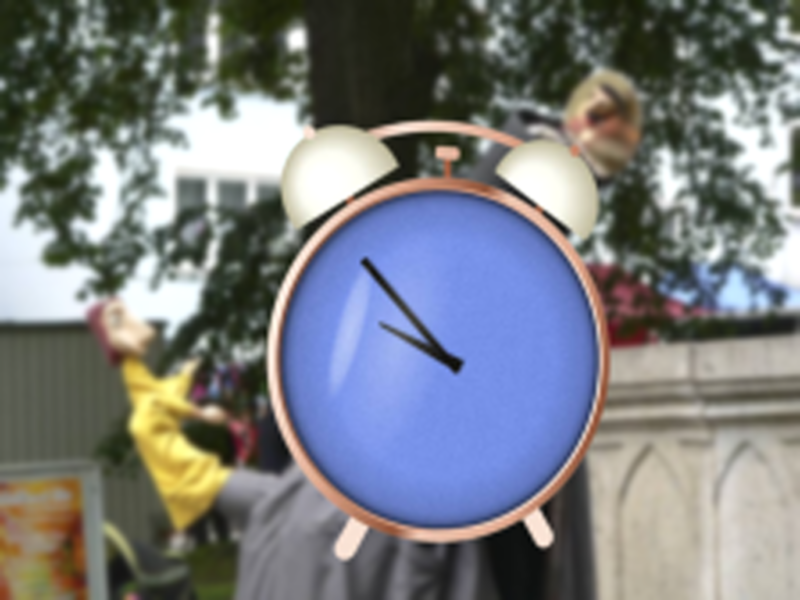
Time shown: {"hour": 9, "minute": 53}
